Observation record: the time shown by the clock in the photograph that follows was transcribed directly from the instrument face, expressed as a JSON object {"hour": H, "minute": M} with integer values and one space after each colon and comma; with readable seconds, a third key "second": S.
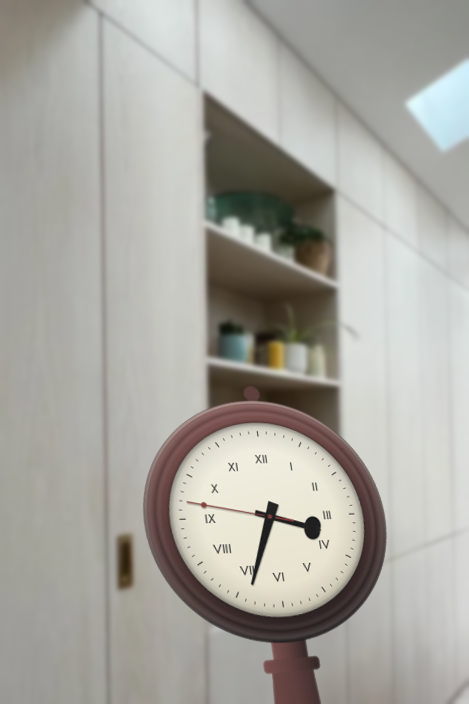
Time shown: {"hour": 3, "minute": 33, "second": 47}
